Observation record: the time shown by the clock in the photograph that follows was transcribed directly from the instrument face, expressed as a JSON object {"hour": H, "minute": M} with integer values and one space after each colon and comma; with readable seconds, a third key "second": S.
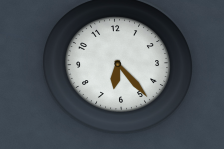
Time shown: {"hour": 6, "minute": 24}
